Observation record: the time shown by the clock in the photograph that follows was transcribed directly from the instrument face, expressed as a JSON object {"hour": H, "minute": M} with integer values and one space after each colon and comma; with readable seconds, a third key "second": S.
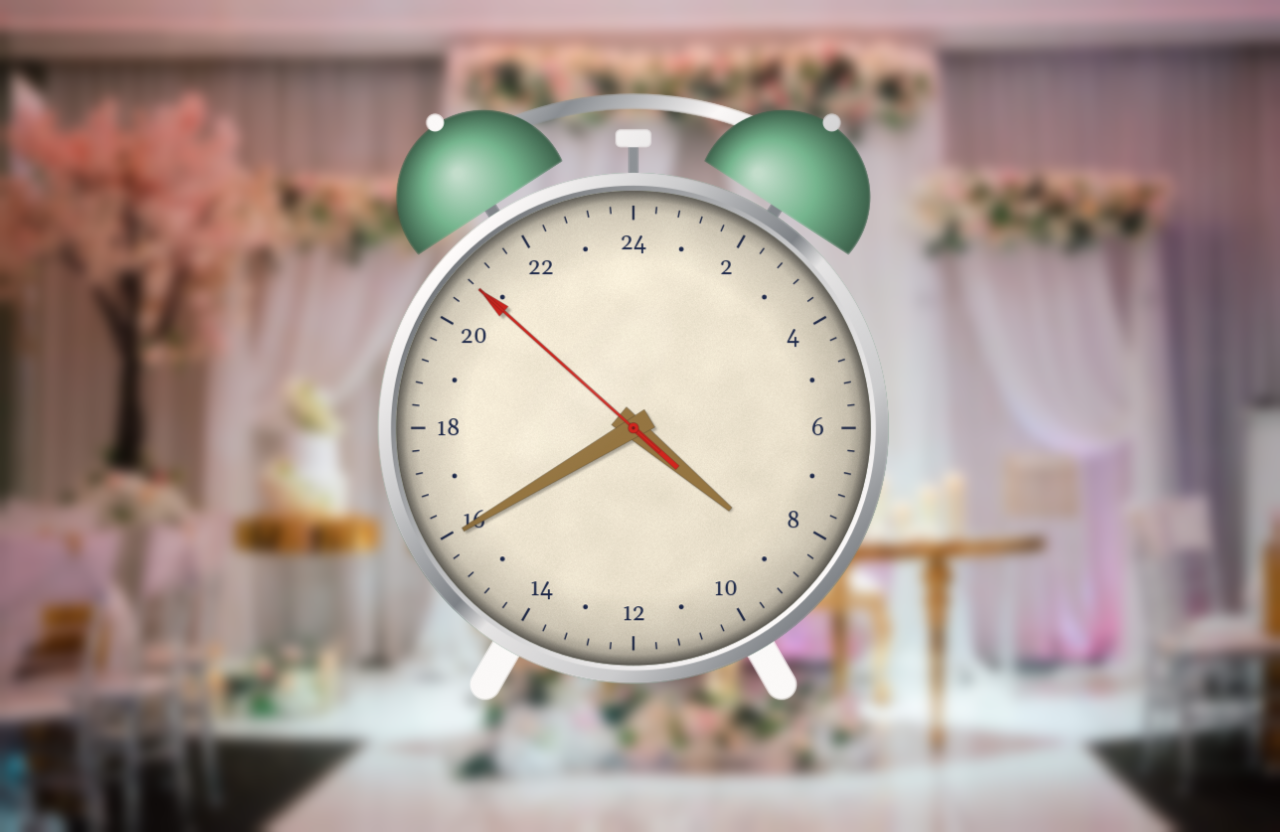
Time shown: {"hour": 8, "minute": 39, "second": 52}
